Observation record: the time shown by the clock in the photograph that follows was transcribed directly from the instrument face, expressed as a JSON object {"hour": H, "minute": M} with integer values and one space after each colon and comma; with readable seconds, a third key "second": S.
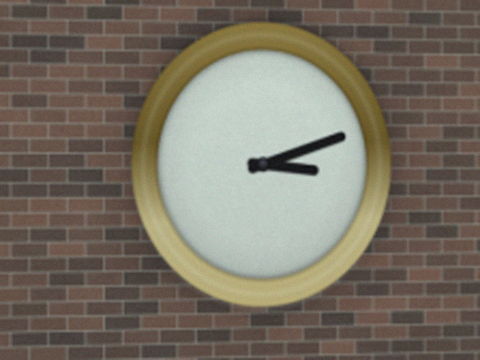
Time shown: {"hour": 3, "minute": 12}
